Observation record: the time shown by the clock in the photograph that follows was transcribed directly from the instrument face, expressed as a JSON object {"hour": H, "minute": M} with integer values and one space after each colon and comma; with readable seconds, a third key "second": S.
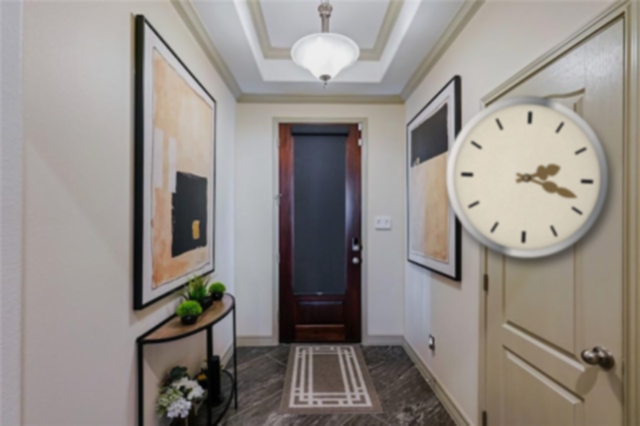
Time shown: {"hour": 2, "minute": 18}
